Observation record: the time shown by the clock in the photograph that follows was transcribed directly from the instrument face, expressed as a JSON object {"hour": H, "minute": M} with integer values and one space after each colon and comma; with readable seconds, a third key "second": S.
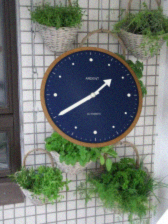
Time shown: {"hour": 1, "minute": 40}
